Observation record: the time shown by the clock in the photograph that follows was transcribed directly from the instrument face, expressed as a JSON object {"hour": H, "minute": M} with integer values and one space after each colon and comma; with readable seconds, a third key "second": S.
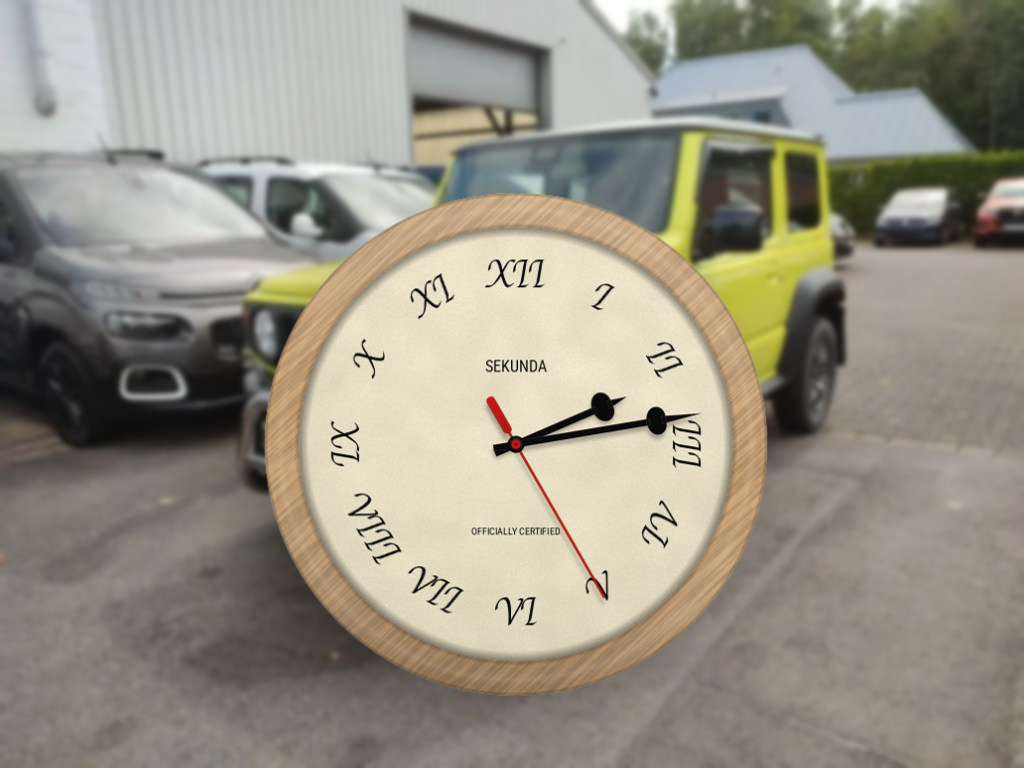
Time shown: {"hour": 2, "minute": 13, "second": 25}
